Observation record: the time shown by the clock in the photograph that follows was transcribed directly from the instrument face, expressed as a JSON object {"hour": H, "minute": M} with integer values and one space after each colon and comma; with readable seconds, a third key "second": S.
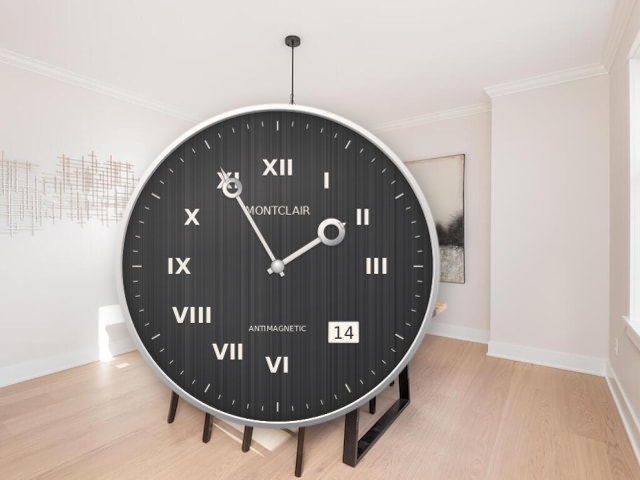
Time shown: {"hour": 1, "minute": 55}
